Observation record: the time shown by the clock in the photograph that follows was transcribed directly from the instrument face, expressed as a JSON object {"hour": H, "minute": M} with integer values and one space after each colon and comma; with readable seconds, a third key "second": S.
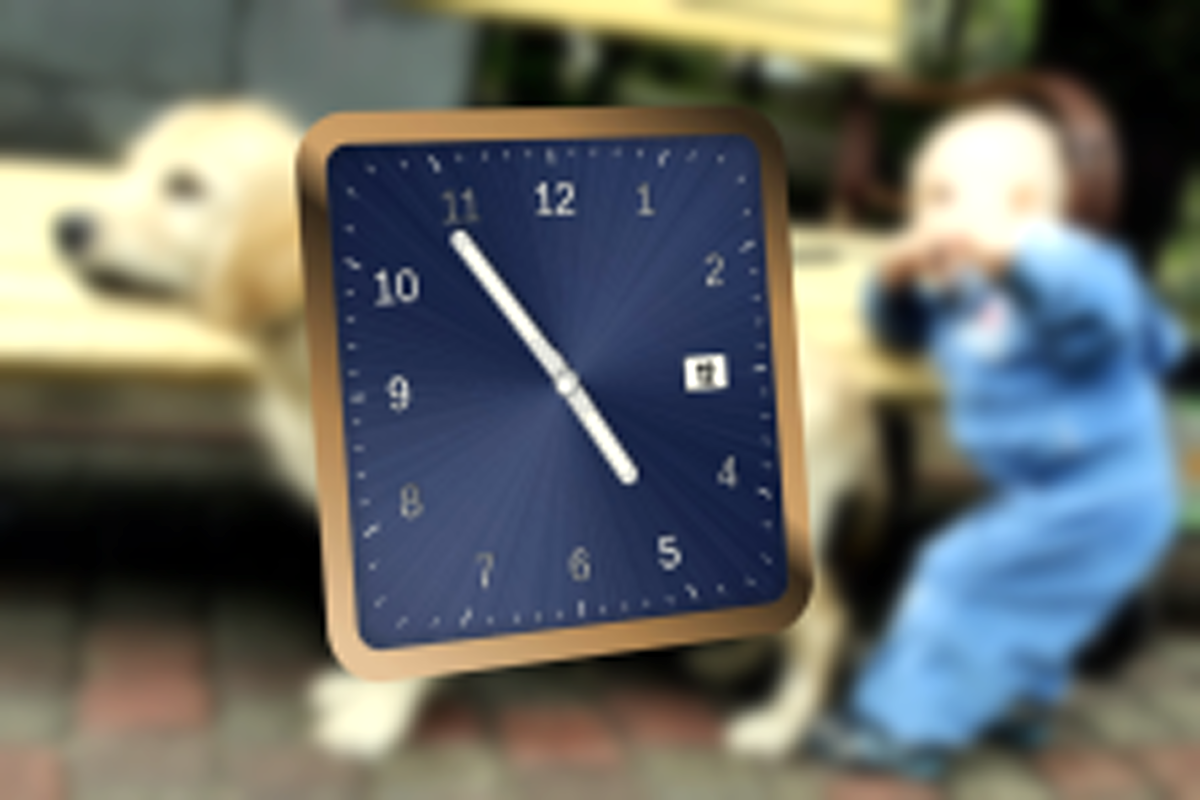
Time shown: {"hour": 4, "minute": 54}
